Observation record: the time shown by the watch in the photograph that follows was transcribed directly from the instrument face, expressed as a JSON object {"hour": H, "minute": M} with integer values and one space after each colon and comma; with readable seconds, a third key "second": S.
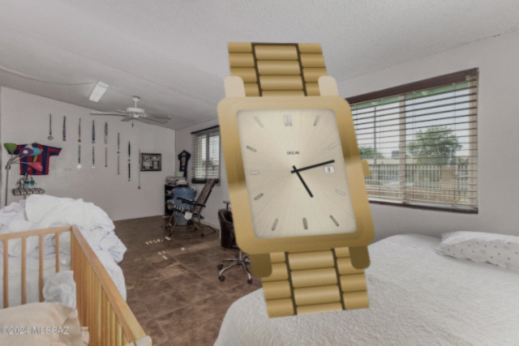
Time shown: {"hour": 5, "minute": 13}
